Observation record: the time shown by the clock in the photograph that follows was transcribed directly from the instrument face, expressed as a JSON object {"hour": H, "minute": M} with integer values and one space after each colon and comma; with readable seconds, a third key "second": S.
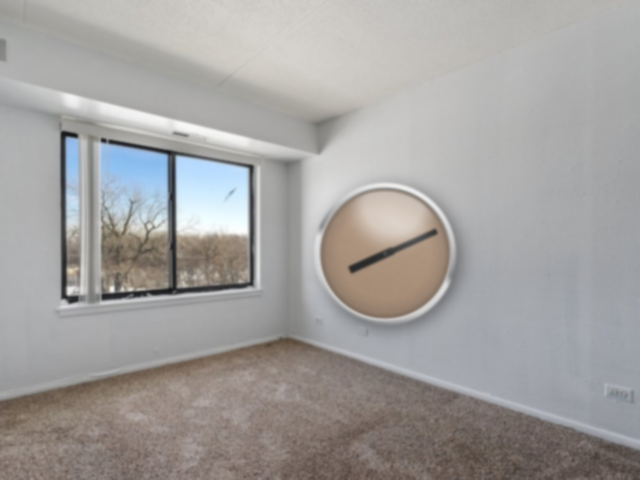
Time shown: {"hour": 8, "minute": 11}
